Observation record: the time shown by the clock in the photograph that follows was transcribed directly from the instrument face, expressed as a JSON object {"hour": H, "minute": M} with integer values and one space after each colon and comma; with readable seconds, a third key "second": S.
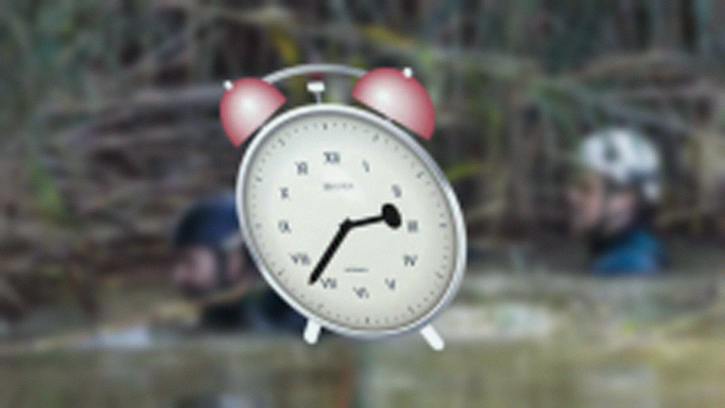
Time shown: {"hour": 2, "minute": 37}
